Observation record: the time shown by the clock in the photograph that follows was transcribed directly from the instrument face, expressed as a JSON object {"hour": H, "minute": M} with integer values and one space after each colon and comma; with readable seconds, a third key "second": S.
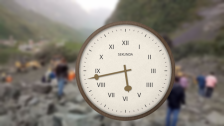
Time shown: {"hour": 5, "minute": 43}
